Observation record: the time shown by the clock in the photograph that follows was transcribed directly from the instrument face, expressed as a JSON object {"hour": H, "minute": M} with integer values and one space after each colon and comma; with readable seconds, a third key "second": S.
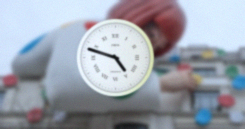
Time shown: {"hour": 4, "minute": 48}
